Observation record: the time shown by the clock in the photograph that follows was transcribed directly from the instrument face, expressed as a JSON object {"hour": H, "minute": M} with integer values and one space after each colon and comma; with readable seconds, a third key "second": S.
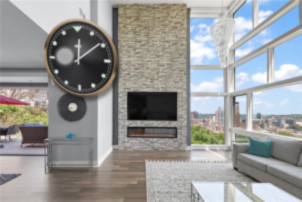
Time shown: {"hour": 12, "minute": 9}
